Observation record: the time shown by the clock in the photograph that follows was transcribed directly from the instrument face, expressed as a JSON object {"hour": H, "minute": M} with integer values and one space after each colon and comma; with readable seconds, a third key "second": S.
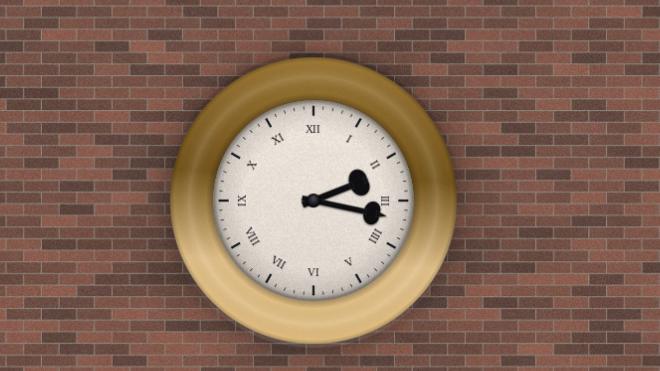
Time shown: {"hour": 2, "minute": 17}
